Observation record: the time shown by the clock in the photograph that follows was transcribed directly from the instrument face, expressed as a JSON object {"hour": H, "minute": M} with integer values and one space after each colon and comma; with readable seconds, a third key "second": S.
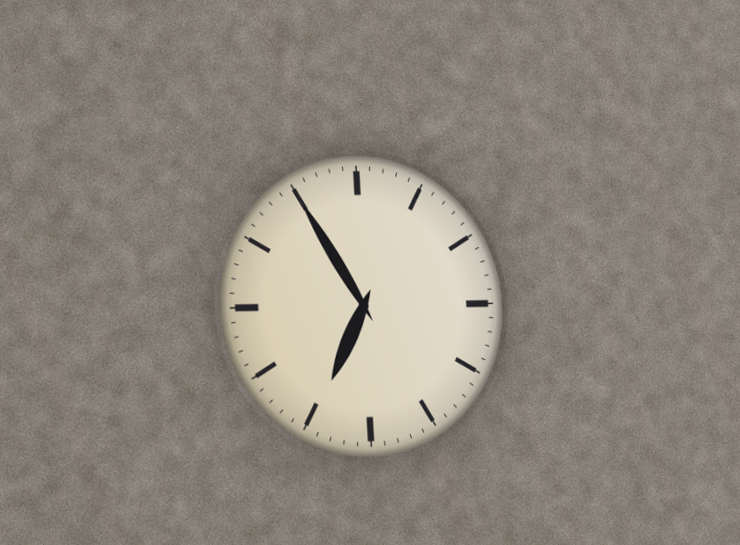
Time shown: {"hour": 6, "minute": 55}
